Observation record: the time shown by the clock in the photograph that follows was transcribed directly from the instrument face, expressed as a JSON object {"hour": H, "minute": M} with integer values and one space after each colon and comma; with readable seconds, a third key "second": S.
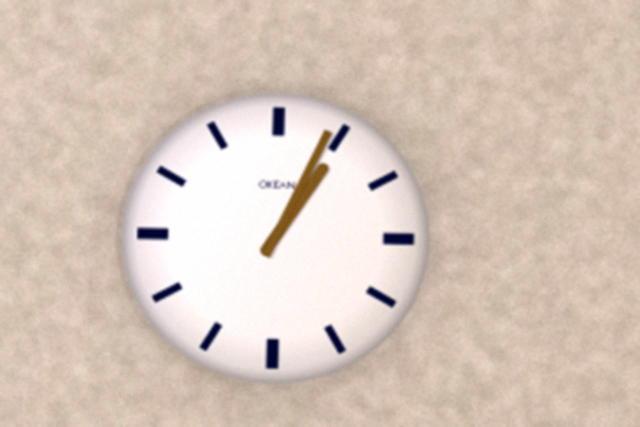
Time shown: {"hour": 1, "minute": 4}
